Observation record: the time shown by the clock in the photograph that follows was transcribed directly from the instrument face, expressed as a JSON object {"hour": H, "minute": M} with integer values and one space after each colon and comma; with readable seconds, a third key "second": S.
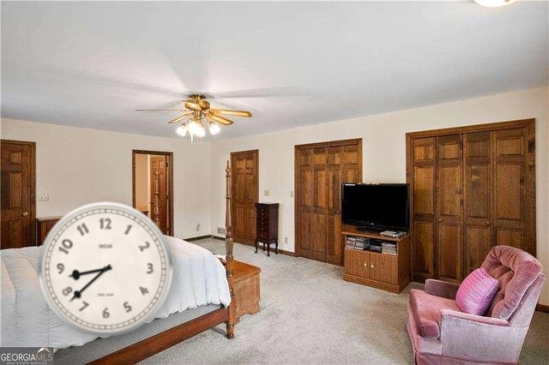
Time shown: {"hour": 8, "minute": 38}
